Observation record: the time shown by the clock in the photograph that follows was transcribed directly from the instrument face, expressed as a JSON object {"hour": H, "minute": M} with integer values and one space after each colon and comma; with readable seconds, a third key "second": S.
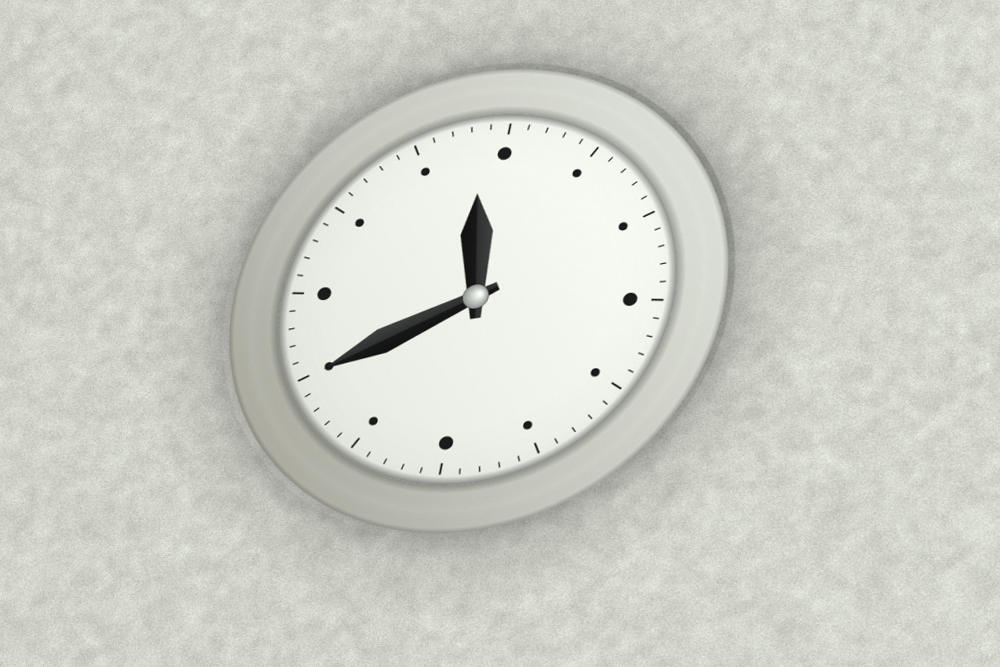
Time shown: {"hour": 11, "minute": 40}
